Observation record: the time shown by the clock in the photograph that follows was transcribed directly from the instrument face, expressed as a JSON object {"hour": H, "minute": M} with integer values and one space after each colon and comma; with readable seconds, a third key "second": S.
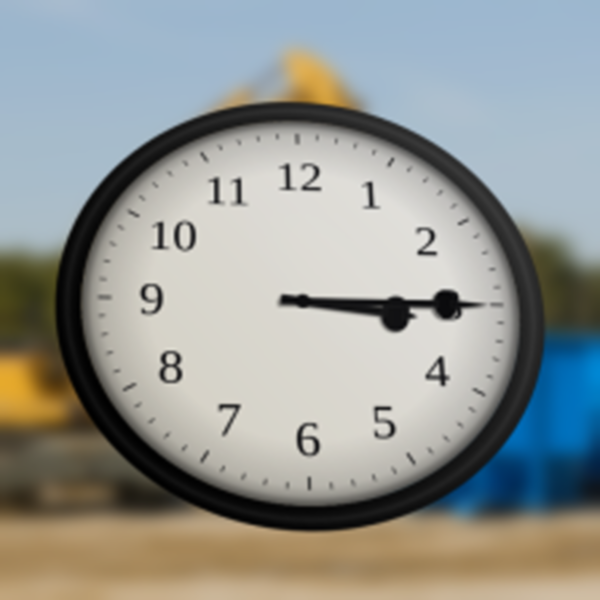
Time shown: {"hour": 3, "minute": 15}
